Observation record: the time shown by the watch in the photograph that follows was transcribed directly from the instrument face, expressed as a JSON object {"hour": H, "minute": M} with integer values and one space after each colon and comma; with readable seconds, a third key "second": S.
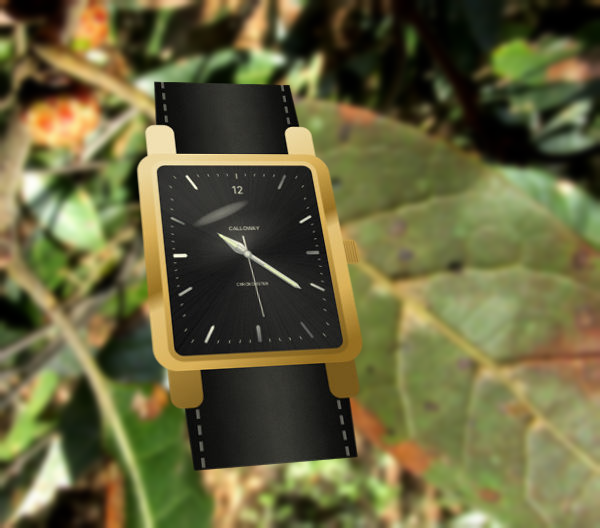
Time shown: {"hour": 10, "minute": 21, "second": 29}
